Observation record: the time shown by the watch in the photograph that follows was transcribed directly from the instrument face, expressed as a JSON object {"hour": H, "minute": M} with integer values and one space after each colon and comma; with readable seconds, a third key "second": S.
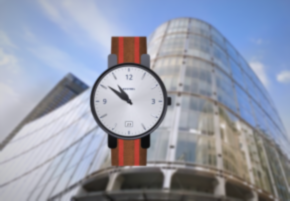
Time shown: {"hour": 10, "minute": 51}
